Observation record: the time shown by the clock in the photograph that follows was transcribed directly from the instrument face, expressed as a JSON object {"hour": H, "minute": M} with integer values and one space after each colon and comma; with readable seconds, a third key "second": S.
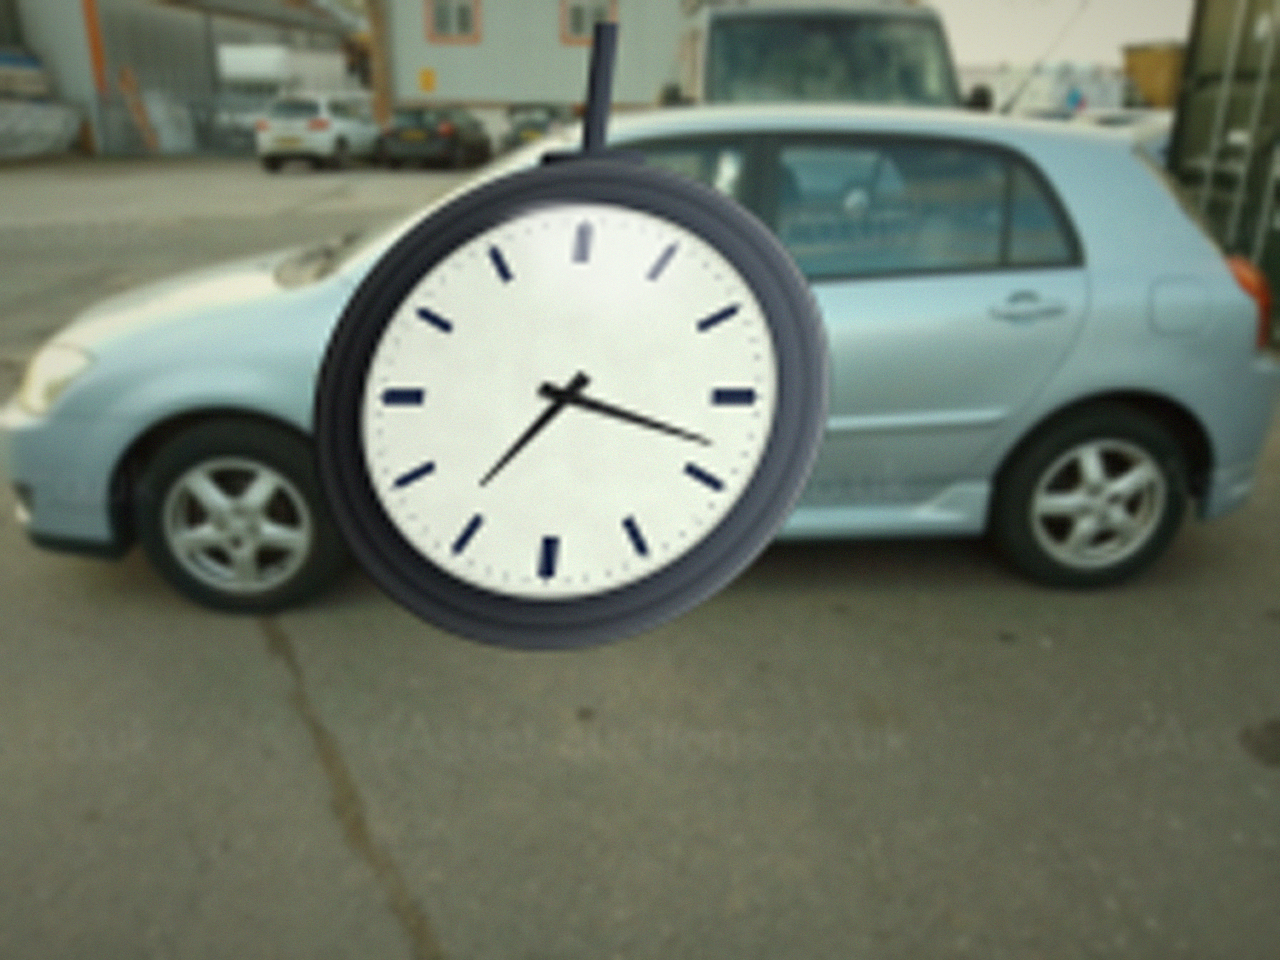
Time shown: {"hour": 7, "minute": 18}
